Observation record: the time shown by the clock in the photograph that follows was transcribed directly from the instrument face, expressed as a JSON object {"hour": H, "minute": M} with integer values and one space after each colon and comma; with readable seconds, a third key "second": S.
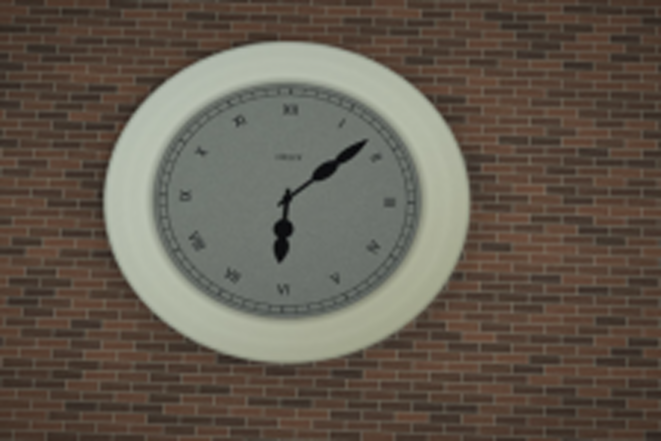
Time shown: {"hour": 6, "minute": 8}
